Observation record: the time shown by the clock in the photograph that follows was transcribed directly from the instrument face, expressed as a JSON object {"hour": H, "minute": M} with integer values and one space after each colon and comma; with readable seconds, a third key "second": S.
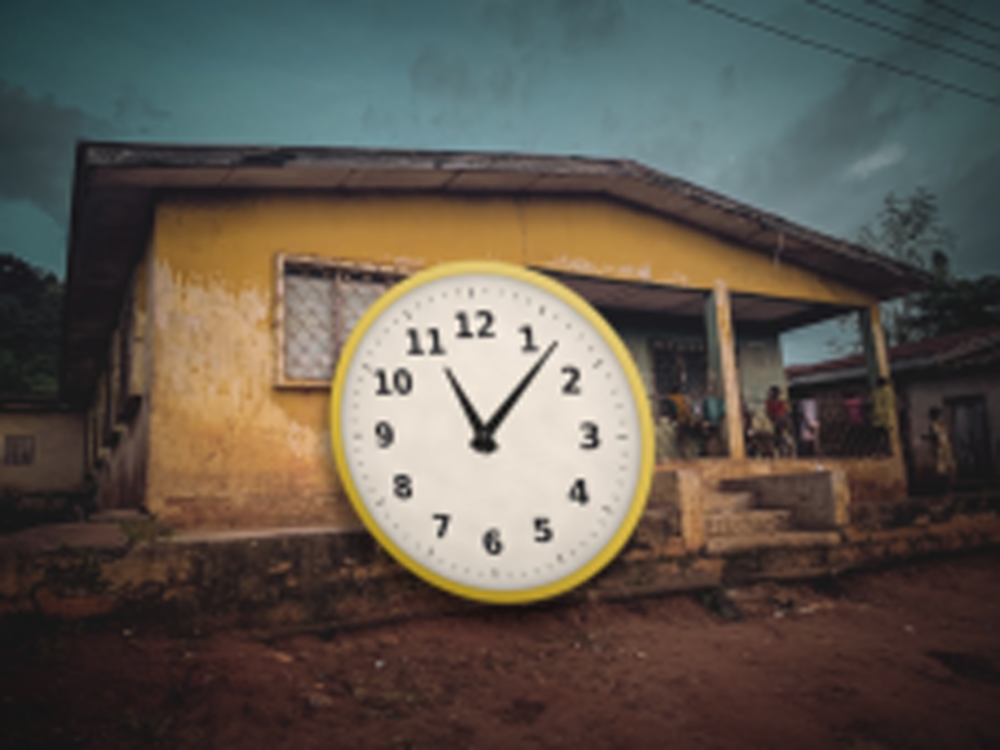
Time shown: {"hour": 11, "minute": 7}
